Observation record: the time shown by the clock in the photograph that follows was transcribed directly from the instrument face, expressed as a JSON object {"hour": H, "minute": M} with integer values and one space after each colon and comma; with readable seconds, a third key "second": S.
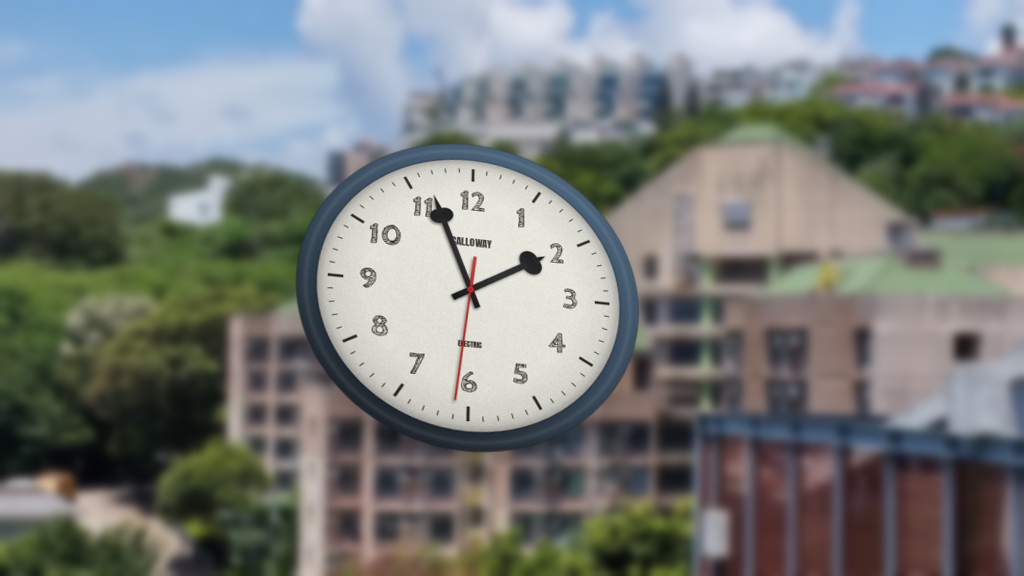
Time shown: {"hour": 1, "minute": 56, "second": 31}
